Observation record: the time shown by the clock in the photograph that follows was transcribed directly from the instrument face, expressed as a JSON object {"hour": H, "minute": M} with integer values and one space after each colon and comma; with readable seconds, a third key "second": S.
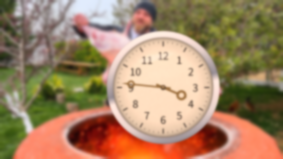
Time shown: {"hour": 3, "minute": 46}
